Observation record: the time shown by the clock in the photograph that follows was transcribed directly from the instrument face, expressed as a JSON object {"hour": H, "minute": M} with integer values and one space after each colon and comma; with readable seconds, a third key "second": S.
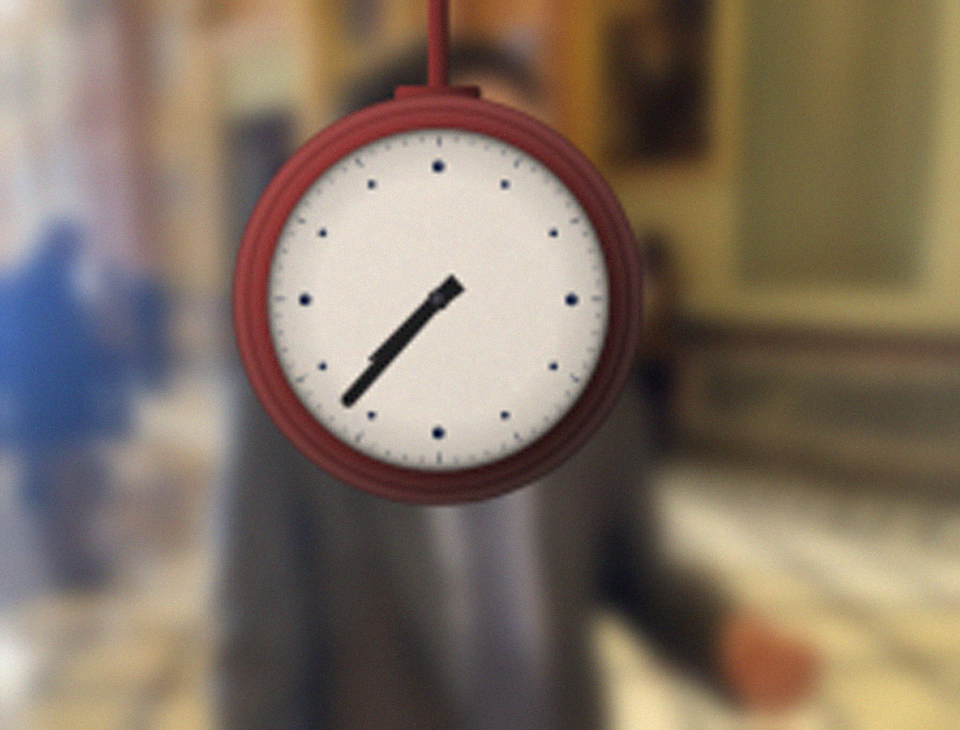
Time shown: {"hour": 7, "minute": 37}
